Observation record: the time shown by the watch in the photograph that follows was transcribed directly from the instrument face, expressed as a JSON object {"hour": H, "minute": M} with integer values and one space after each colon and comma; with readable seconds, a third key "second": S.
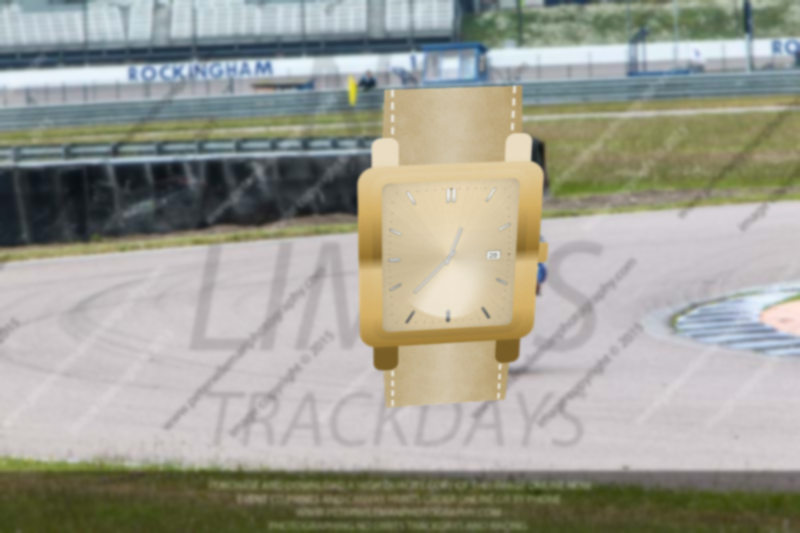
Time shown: {"hour": 12, "minute": 37}
